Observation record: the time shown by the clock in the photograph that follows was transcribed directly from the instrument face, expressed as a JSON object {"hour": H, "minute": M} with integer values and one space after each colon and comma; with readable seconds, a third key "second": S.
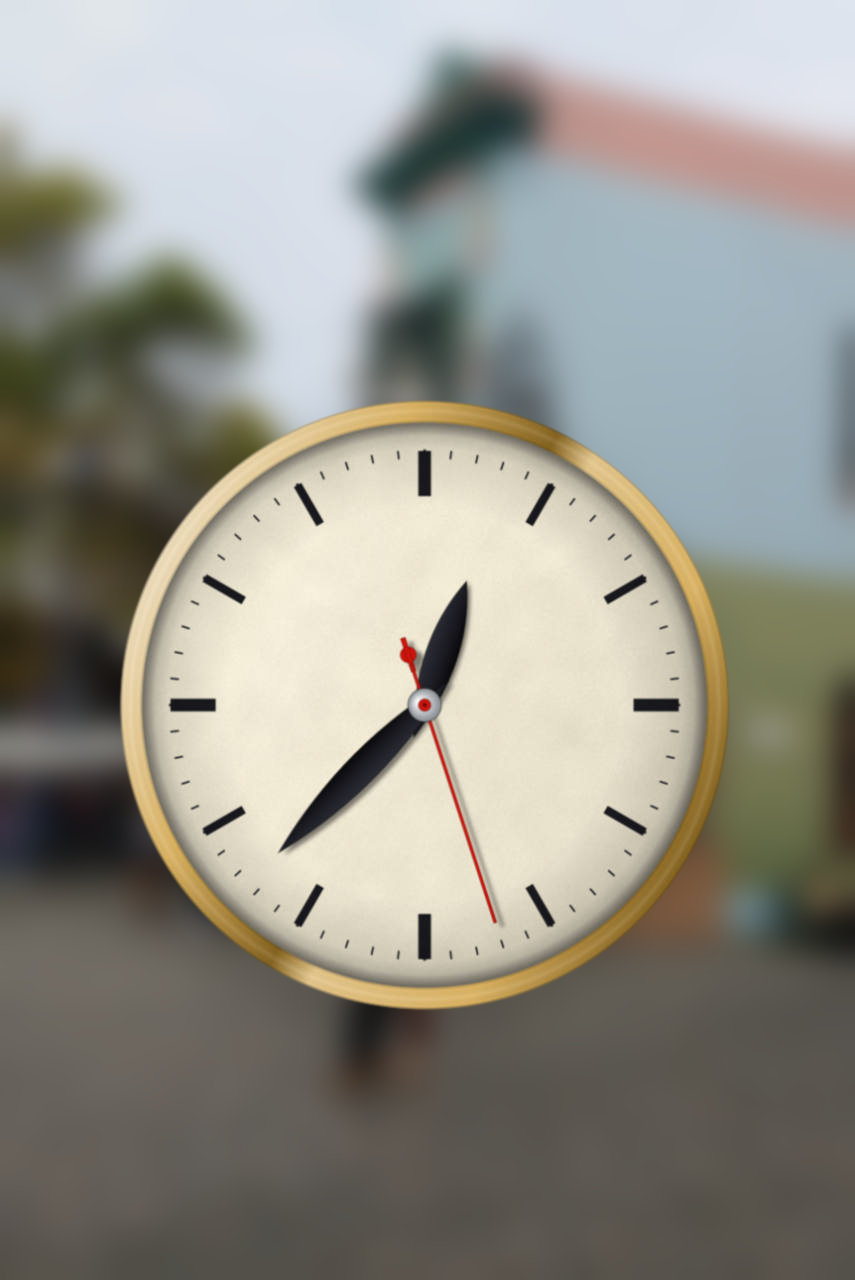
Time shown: {"hour": 12, "minute": 37, "second": 27}
